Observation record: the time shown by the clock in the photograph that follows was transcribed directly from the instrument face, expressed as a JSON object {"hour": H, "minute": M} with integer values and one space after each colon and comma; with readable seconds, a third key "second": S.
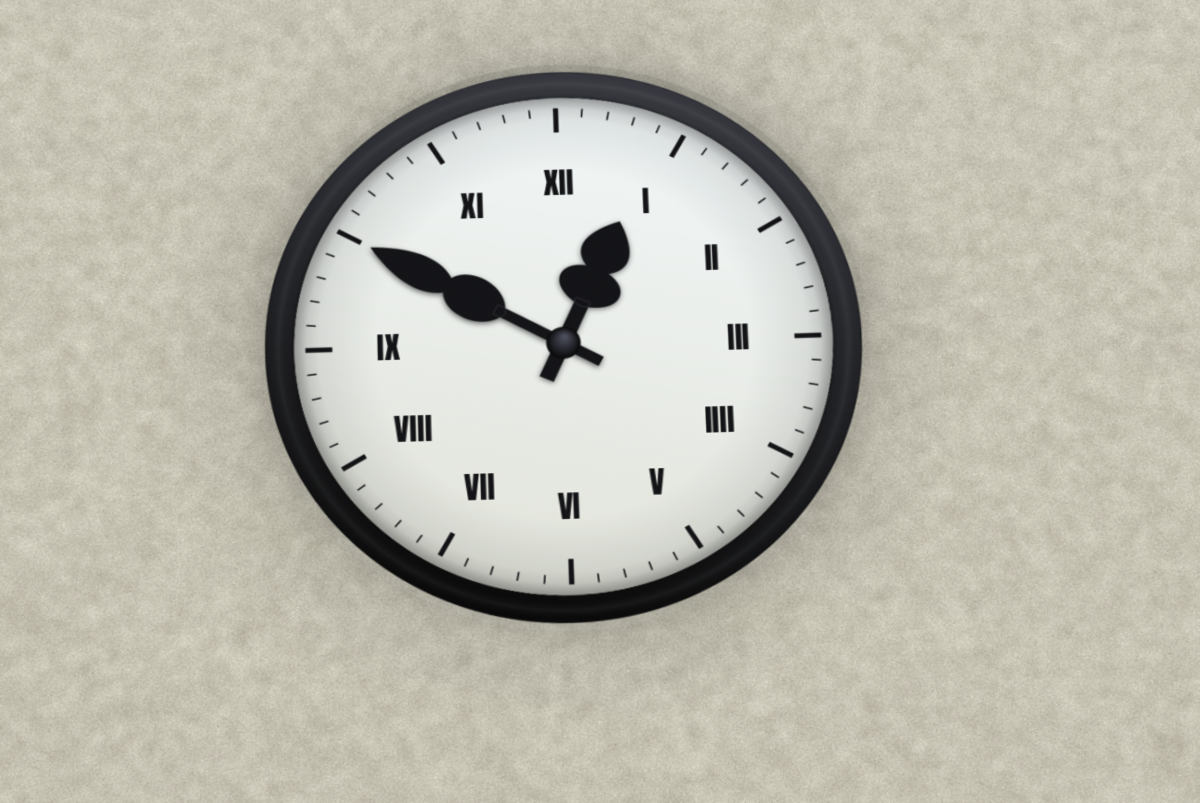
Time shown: {"hour": 12, "minute": 50}
